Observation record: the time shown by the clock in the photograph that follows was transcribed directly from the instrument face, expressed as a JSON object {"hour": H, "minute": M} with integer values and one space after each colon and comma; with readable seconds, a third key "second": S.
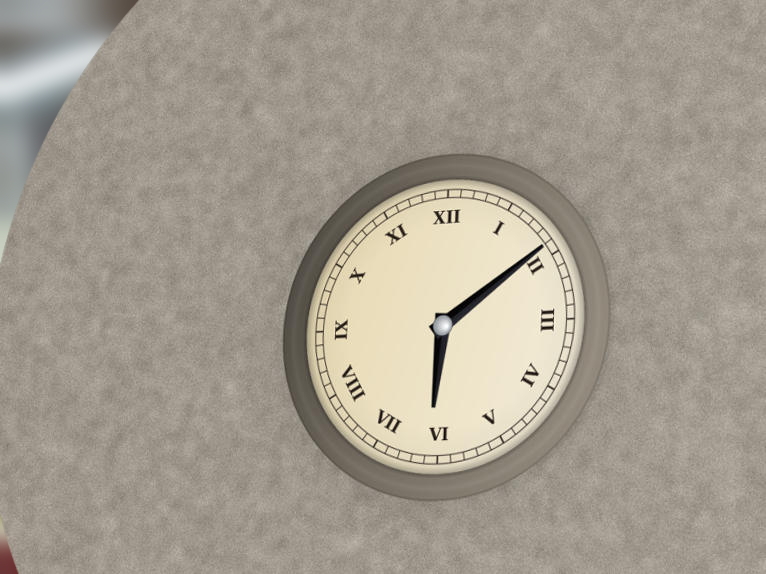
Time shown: {"hour": 6, "minute": 9}
